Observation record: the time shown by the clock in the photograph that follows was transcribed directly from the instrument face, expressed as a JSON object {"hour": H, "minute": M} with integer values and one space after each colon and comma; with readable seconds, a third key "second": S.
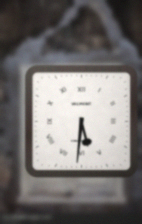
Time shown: {"hour": 5, "minute": 31}
